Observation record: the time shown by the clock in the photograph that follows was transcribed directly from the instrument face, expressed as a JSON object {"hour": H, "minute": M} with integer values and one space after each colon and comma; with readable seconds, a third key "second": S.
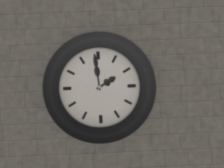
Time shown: {"hour": 1, "minute": 59}
